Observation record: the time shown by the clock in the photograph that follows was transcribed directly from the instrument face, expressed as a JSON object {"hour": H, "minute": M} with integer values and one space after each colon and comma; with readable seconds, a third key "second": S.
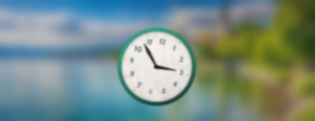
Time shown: {"hour": 2, "minute": 53}
